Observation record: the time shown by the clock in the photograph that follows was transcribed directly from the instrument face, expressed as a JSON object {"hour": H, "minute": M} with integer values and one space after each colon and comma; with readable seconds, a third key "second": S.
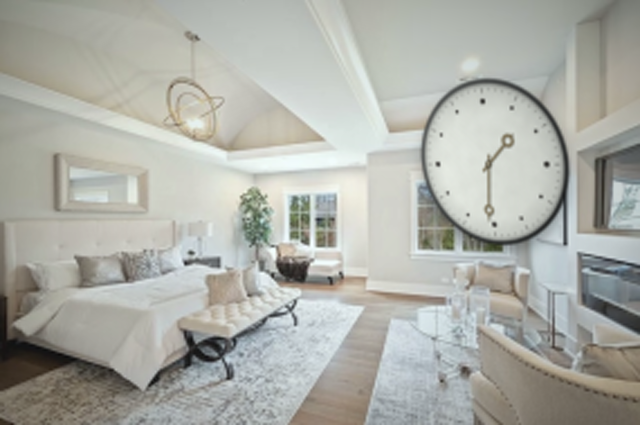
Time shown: {"hour": 1, "minute": 31}
